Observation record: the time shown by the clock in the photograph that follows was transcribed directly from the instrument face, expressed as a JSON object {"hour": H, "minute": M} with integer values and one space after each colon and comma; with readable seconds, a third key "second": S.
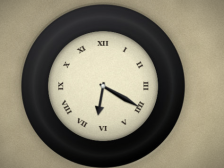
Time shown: {"hour": 6, "minute": 20}
